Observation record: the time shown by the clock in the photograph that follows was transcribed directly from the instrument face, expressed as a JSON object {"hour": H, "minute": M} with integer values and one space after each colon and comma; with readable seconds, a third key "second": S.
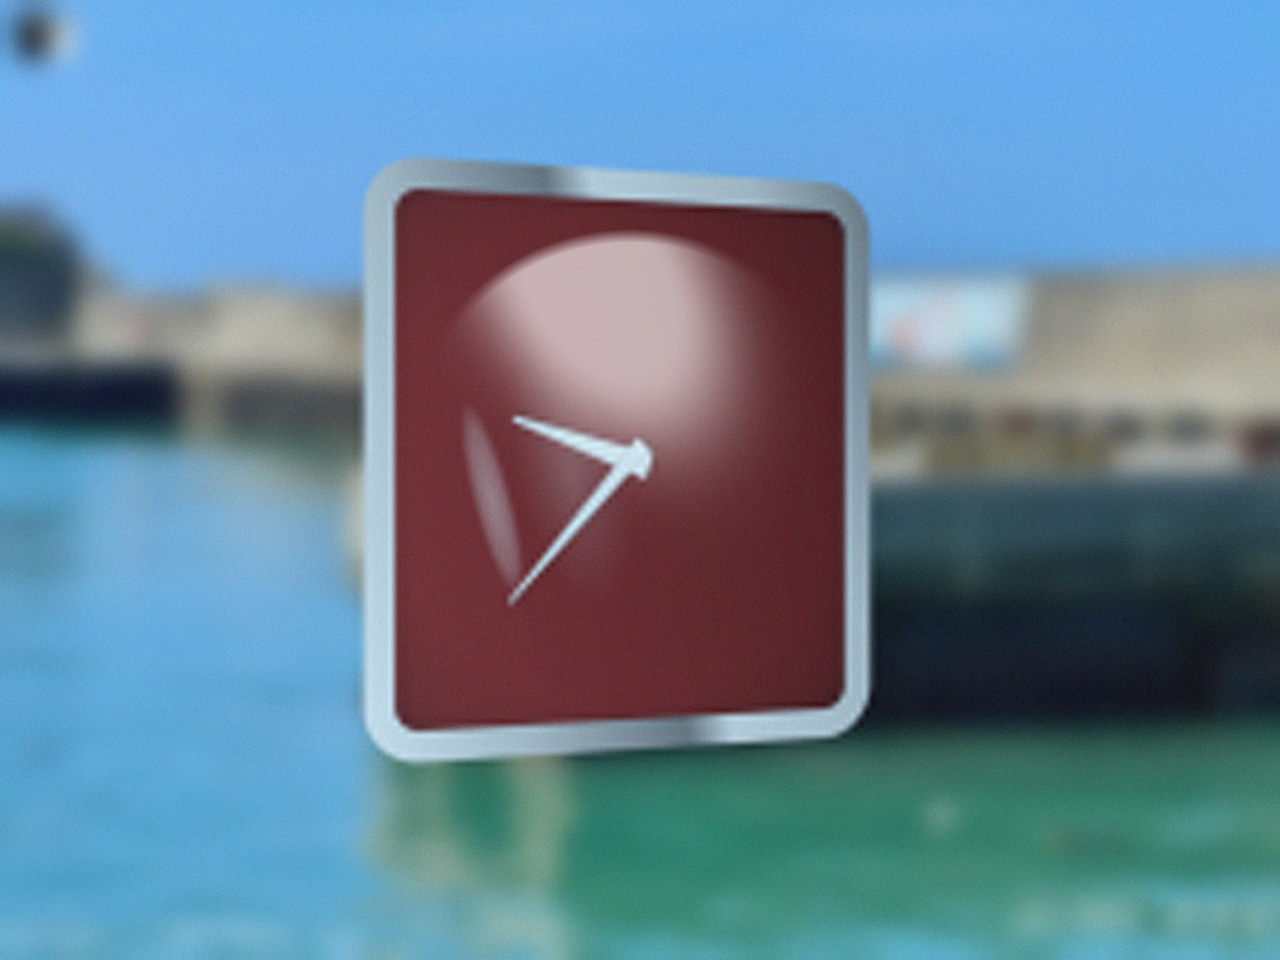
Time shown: {"hour": 9, "minute": 37}
